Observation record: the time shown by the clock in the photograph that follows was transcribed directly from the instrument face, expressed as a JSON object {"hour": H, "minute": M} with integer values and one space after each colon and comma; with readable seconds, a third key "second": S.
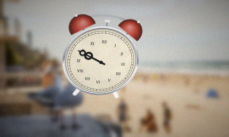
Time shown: {"hour": 9, "minute": 49}
